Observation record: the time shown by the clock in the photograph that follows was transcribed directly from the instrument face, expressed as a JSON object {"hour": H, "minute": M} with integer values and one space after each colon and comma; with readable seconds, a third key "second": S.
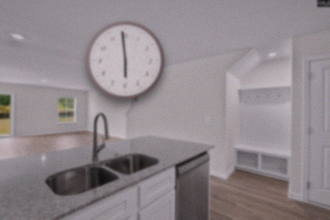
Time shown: {"hour": 5, "minute": 59}
